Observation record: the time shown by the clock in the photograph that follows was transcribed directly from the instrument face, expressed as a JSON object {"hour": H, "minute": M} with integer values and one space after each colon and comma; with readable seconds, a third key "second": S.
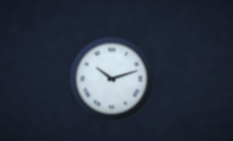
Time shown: {"hour": 10, "minute": 12}
